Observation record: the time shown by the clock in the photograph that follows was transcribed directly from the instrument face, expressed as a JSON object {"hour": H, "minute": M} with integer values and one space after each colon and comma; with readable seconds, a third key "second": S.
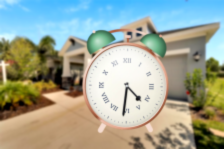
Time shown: {"hour": 4, "minute": 31}
